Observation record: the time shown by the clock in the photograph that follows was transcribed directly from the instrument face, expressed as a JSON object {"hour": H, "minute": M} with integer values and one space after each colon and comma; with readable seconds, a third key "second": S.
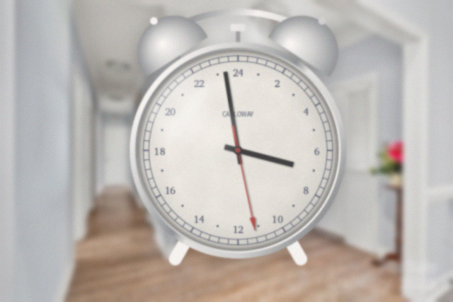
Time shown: {"hour": 6, "minute": 58, "second": 28}
